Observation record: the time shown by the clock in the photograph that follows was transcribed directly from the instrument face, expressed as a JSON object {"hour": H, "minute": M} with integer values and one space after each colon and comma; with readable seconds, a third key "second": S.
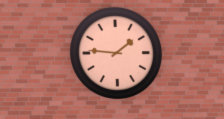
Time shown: {"hour": 1, "minute": 46}
